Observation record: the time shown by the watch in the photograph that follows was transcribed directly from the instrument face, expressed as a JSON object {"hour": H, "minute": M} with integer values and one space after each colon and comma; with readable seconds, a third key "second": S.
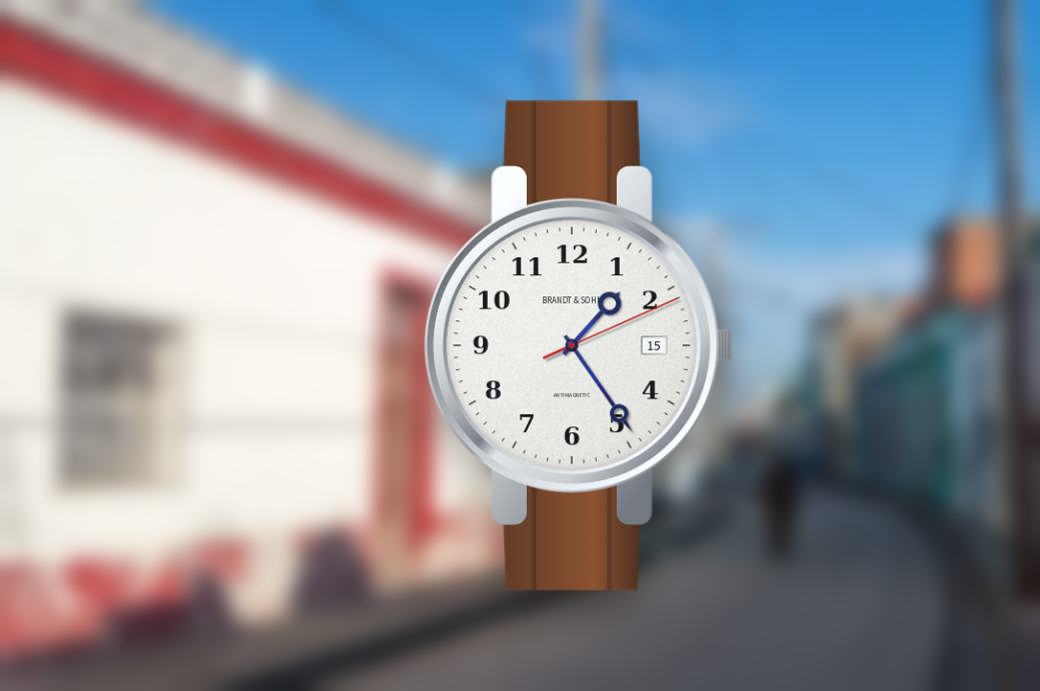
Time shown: {"hour": 1, "minute": 24, "second": 11}
